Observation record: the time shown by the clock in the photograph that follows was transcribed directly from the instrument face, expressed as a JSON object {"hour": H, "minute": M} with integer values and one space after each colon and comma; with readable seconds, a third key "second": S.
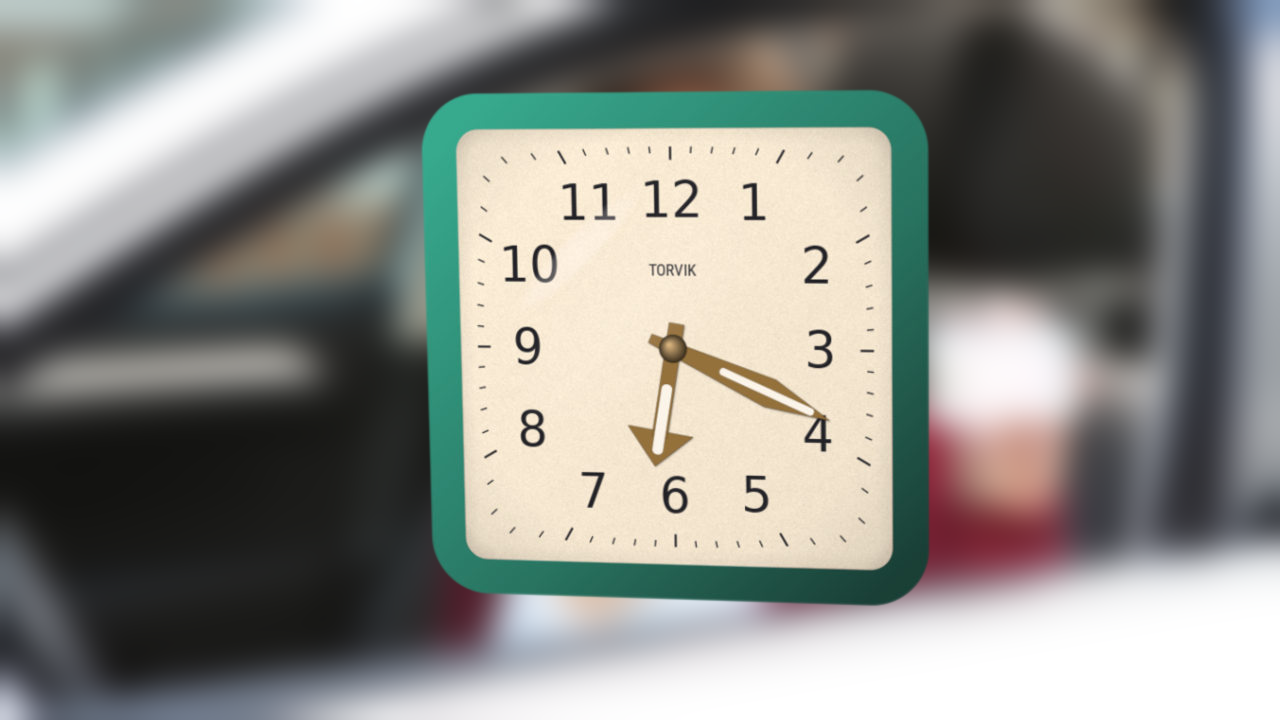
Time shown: {"hour": 6, "minute": 19}
